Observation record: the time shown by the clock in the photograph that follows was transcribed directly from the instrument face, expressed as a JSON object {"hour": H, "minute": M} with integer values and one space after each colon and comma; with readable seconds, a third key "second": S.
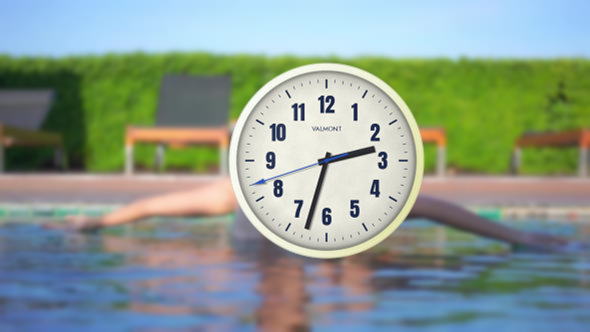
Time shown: {"hour": 2, "minute": 32, "second": 42}
